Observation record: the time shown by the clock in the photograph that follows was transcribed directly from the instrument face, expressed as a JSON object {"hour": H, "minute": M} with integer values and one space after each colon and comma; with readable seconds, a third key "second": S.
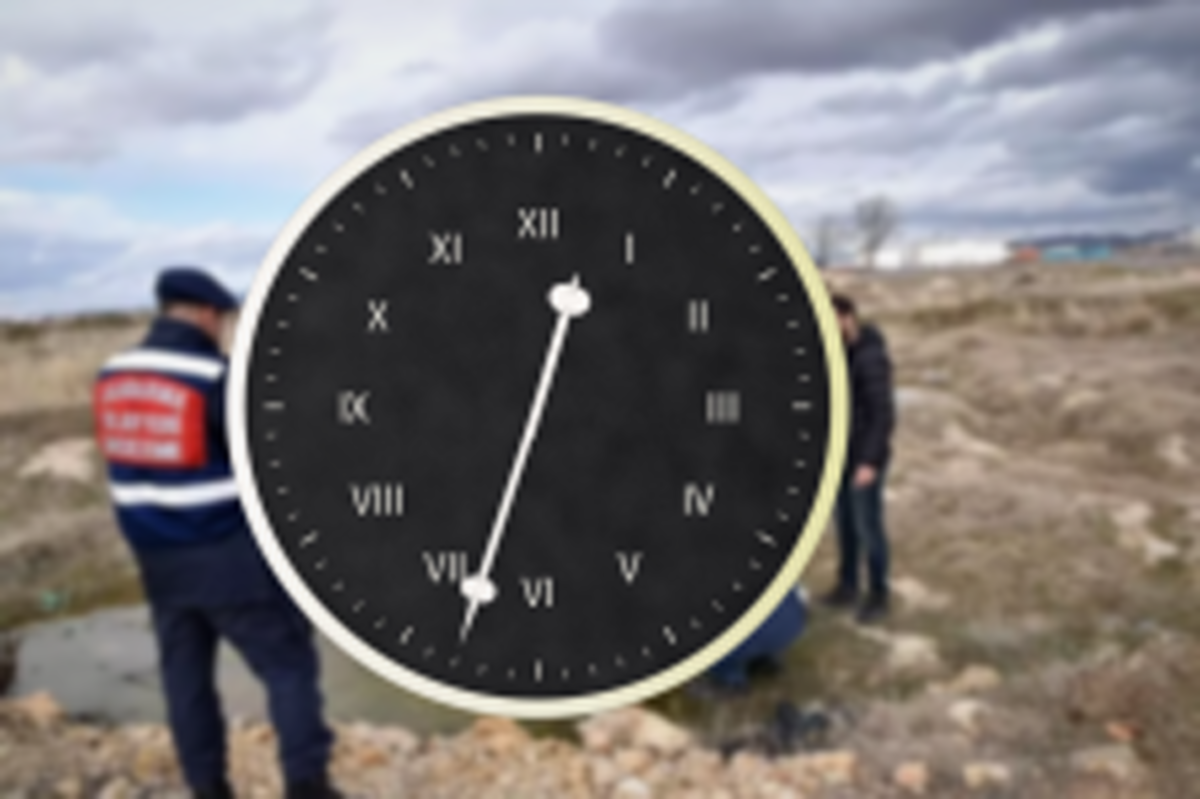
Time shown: {"hour": 12, "minute": 33}
